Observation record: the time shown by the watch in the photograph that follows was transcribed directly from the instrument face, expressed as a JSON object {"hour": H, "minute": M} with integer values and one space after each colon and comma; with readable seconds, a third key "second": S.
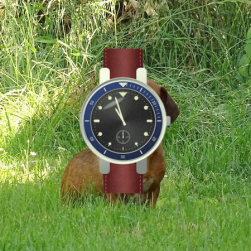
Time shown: {"hour": 10, "minute": 57}
